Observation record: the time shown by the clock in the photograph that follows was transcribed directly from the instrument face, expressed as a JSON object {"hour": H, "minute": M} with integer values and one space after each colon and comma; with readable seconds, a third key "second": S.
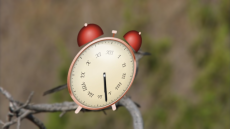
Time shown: {"hour": 5, "minute": 27}
